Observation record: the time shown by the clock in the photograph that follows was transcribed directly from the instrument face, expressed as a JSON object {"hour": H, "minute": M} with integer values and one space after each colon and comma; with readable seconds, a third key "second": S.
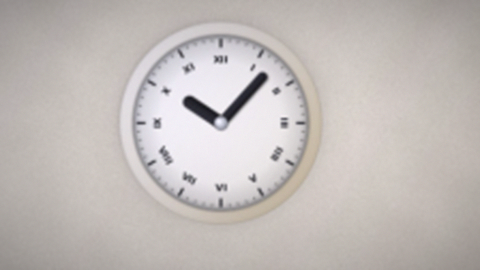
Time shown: {"hour": 10, "minute": 7}
